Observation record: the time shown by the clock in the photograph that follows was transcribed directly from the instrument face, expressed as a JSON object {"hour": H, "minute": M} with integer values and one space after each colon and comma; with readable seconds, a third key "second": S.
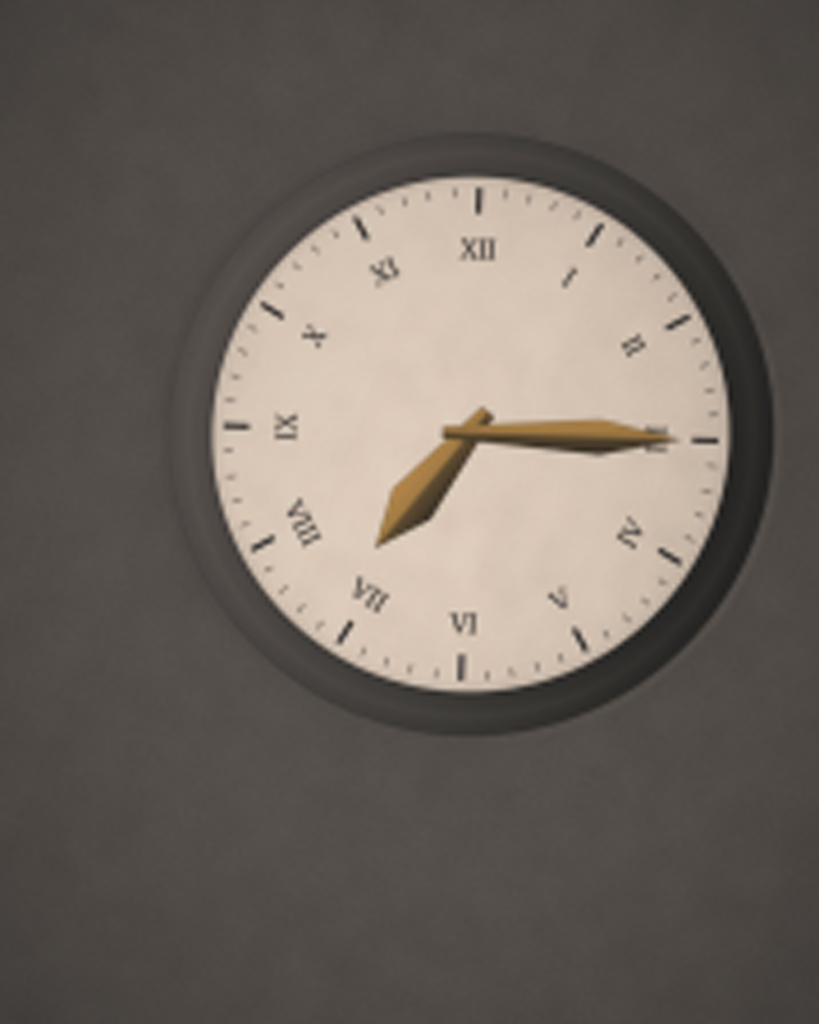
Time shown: {"hour": 7, "minute": 15}
